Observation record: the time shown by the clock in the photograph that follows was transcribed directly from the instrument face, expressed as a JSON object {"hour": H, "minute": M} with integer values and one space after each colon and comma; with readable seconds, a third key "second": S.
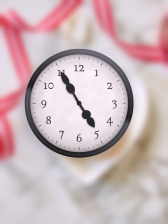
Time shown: {"hour": 4, "minute": 55}
